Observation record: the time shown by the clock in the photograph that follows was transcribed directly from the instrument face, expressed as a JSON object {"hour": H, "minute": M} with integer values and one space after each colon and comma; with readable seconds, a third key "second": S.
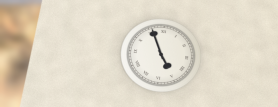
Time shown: {"hour": 4, "minute": 56}
